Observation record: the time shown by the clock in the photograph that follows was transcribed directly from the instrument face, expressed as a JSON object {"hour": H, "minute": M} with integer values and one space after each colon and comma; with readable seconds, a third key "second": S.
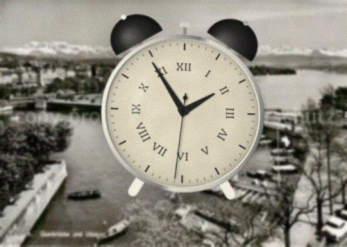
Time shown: {"hour": 1, "minute": 54, "second": 31}
